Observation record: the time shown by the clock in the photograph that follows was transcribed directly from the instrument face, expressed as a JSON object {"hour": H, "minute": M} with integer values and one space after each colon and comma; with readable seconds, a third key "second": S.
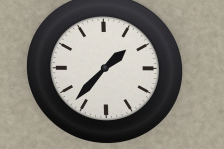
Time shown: {"hour": 1, "minute": 37}
